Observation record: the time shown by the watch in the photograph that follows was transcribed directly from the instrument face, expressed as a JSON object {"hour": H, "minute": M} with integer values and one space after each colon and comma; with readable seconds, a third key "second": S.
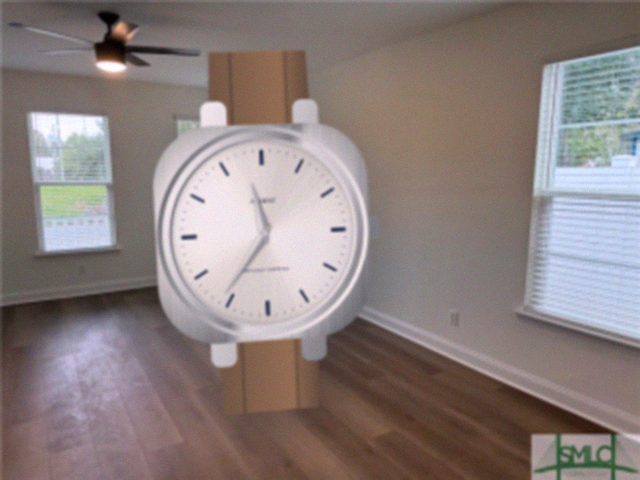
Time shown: {"hour": 11, "minute": 36}
